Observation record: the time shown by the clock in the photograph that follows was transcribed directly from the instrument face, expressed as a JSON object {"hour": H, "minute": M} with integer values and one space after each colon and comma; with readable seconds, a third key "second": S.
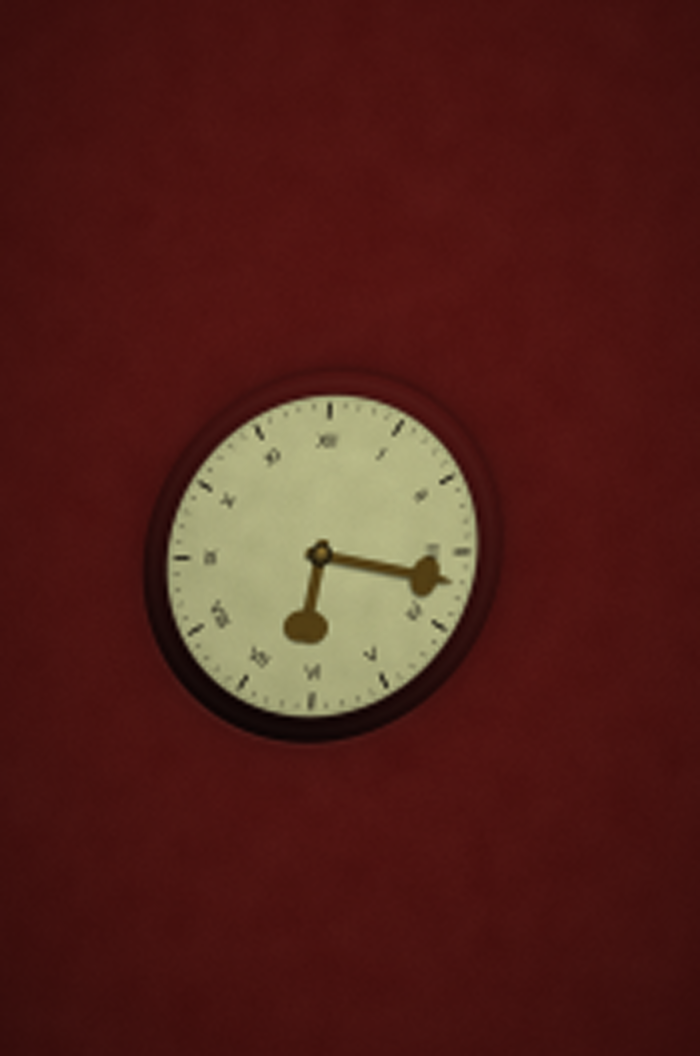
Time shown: {"hour": 6, "minute": 17}
